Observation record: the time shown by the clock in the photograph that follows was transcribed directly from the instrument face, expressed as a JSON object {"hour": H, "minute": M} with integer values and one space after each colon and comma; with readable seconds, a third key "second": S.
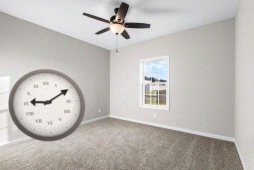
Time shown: {"hour": 9, "minute": 10}
